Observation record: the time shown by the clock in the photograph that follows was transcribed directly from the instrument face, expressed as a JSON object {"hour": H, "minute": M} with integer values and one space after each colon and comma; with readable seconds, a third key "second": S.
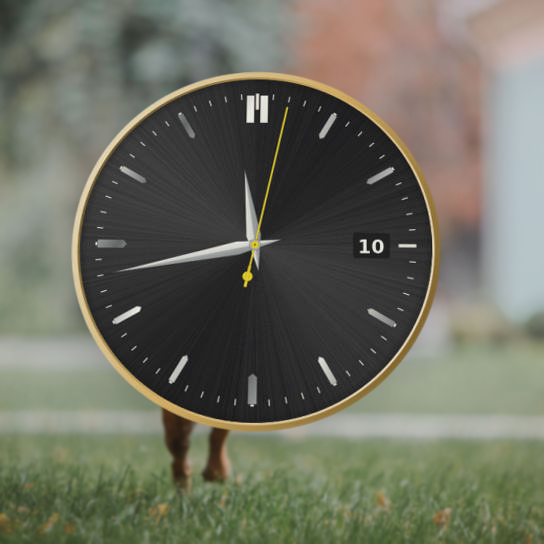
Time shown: {"hour": 11, "minute": 43, "second": 2}
